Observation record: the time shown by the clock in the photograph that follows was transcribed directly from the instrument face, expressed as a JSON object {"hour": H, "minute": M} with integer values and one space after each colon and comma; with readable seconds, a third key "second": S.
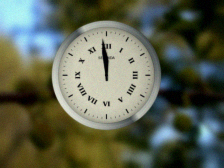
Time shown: {"hour": 11, "minute": 59}
